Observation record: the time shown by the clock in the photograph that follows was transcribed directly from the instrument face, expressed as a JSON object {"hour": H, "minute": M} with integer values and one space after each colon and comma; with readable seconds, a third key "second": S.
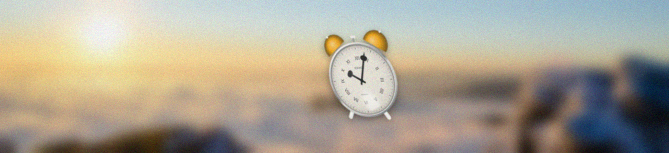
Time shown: {"hour": 10, "minute": 3}
